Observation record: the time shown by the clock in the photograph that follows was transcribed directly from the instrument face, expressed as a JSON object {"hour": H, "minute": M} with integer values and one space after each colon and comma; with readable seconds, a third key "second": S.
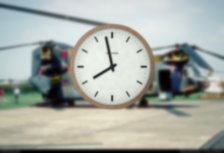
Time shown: {"hour": 7, "minute": 58}
